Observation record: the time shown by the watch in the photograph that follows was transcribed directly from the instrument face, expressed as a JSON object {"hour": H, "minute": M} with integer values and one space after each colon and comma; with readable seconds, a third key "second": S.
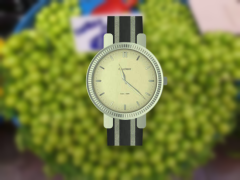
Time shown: {"hour": 11, "minute": 22}
